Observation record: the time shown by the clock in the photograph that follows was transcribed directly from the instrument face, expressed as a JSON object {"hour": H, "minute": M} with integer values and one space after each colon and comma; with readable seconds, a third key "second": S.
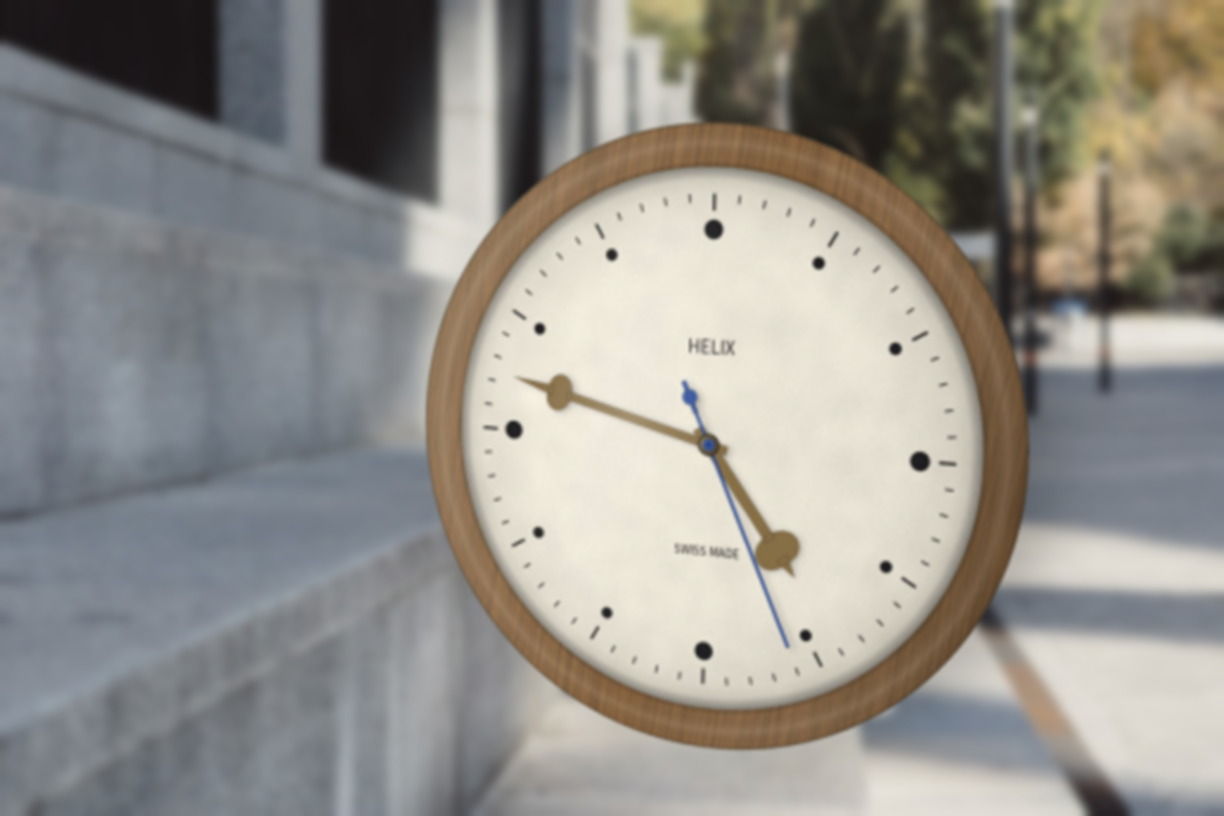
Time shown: {"hour": 4, "minute": 47, "second": 26}
